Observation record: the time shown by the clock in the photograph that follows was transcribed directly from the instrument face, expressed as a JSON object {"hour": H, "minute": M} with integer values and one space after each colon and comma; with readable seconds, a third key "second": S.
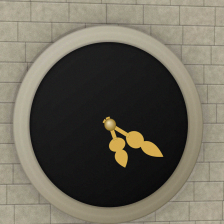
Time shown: {"hour": 5, "minute": 20}
